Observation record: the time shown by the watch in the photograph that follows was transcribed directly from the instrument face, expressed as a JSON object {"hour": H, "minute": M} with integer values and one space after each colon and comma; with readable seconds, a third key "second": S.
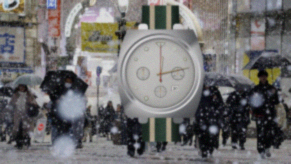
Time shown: {"hour": 12, "minute": 13}
